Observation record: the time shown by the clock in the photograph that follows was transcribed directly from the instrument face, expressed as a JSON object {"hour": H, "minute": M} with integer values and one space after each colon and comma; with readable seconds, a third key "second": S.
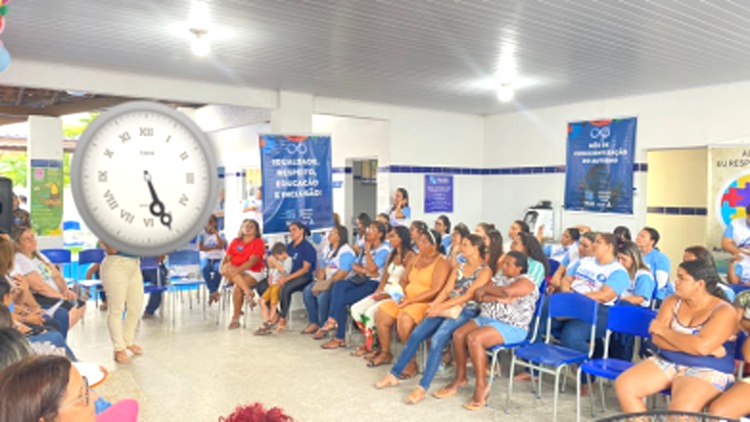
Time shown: {"hour": 5, "minute": 26}
